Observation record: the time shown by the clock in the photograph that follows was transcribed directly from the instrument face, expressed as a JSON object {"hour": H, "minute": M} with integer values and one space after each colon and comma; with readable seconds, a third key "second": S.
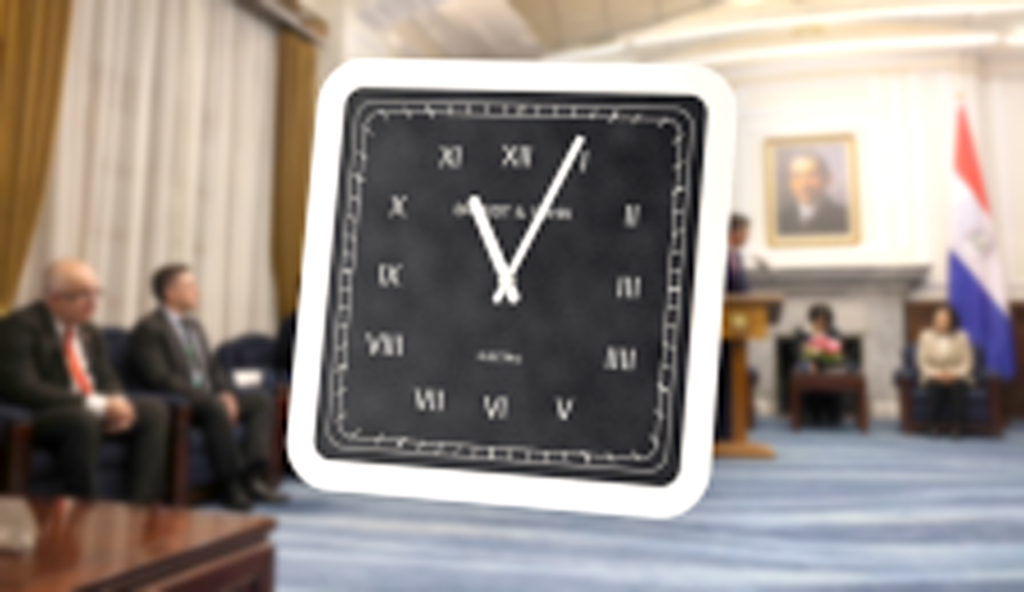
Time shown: {"hour": 11, "minute": 4}
